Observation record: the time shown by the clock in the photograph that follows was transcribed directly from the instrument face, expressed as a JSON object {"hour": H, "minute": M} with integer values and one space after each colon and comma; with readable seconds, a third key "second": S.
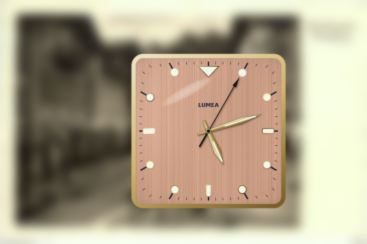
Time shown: {"hour": 5, "minute": 12, "second": 5}
